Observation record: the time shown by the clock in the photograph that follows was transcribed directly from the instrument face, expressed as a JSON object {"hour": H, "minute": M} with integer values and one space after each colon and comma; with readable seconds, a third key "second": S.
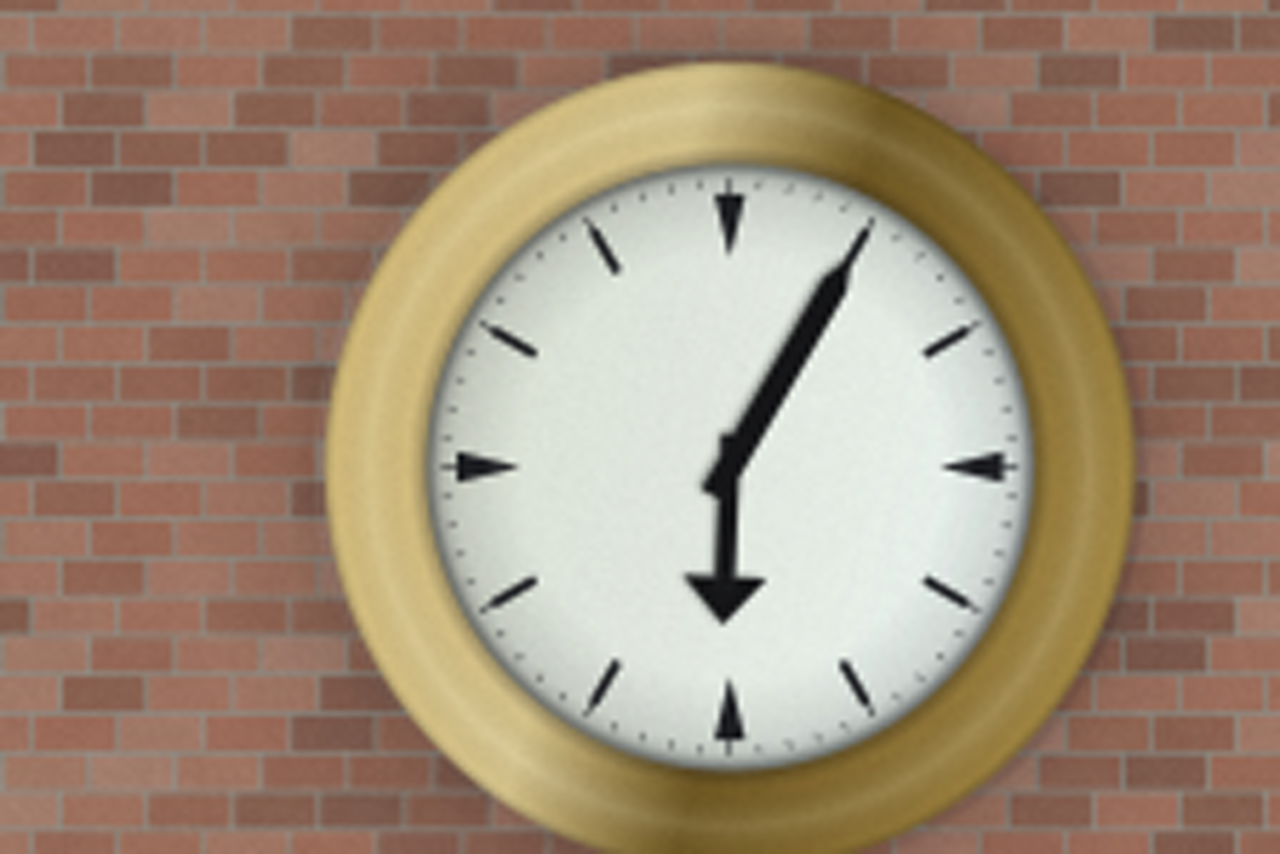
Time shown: {"hour": 6, "minute": 5}
